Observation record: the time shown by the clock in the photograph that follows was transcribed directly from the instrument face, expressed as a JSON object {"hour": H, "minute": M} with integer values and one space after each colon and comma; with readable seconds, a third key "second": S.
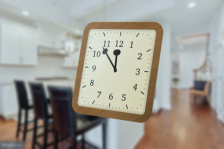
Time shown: {"hour": 11, "minute": 53}
